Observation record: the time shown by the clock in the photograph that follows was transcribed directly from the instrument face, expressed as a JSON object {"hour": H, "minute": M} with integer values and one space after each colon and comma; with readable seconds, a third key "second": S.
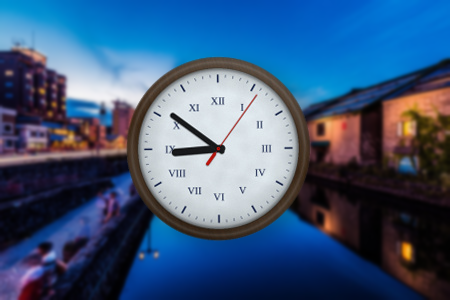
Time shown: {"hour": 8, "minute": 51, "second": 6}
